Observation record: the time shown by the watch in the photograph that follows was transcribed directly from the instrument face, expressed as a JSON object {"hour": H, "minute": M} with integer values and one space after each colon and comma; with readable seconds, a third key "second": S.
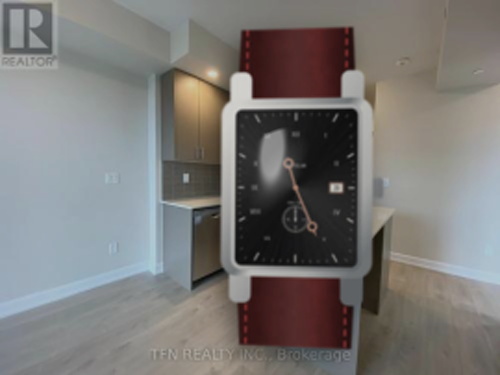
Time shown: {"hour": 11, "minute": 26}
